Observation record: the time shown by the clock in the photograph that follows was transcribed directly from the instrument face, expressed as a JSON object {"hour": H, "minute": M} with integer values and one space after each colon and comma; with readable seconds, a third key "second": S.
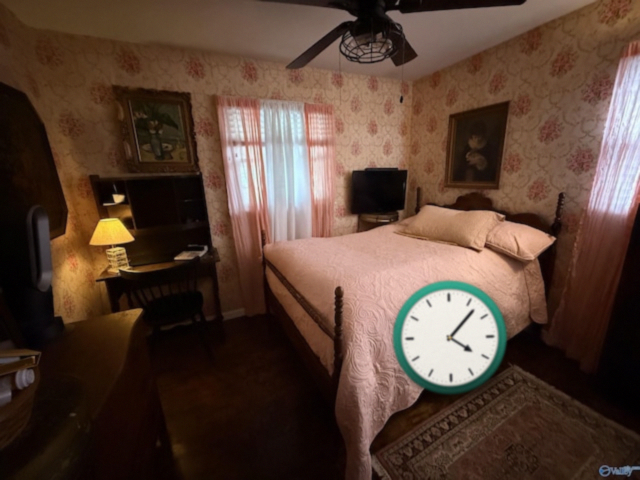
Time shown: {"hour": 4, "minute": 7}
